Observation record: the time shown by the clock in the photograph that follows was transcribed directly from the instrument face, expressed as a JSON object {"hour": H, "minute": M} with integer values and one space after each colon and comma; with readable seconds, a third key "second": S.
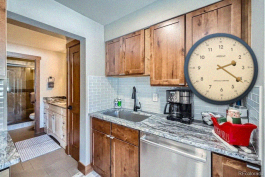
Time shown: {"hour": 2, "minute": 21}
